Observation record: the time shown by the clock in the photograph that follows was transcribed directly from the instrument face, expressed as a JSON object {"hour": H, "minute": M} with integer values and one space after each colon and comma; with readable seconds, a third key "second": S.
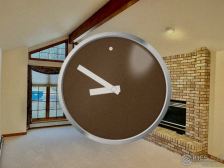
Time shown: {"hour": 8, "minute": 51}
